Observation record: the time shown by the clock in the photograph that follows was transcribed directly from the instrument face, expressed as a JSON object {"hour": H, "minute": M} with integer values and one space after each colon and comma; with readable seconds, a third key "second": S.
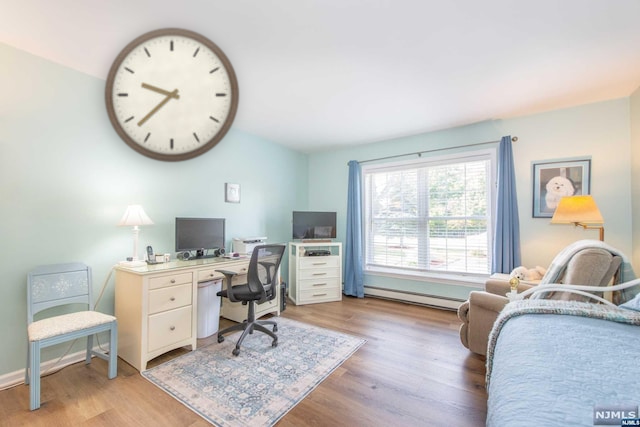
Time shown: {"hour": 9, "minute": 38}
